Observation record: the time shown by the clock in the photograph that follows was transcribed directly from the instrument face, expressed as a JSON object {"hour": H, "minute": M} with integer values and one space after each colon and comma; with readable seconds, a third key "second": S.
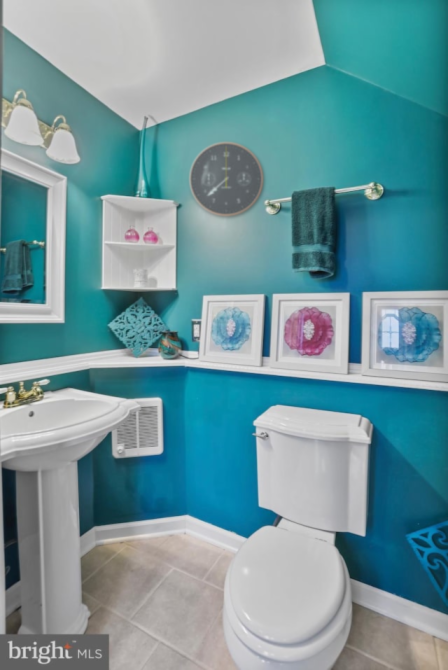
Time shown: {"hour": 7, "minute": 38}
